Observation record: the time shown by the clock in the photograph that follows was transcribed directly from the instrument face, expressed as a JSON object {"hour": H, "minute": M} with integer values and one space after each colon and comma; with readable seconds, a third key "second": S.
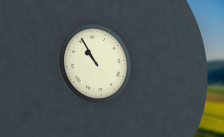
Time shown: {"hour": 10, "minute": 56}
